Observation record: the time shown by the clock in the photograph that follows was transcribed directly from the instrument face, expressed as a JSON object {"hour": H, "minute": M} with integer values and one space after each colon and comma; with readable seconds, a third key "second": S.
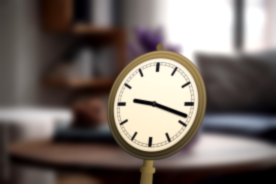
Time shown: {"hour": 9, "minute": 18}
